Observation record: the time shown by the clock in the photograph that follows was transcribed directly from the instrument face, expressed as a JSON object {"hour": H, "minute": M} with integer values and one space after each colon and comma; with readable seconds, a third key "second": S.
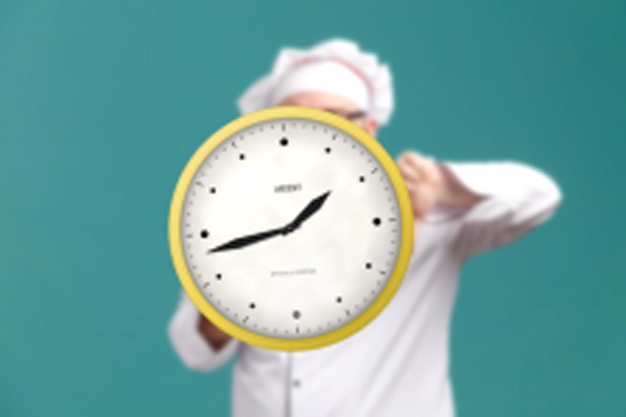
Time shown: {"hour": 1, "minute": 43}
